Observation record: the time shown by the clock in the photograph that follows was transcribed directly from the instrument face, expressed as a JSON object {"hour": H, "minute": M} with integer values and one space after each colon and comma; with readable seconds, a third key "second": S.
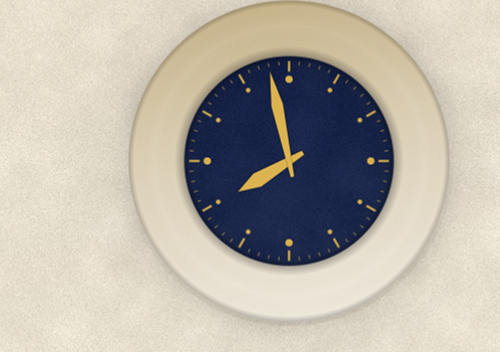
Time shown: {"hour": 7, "minute": 58}
